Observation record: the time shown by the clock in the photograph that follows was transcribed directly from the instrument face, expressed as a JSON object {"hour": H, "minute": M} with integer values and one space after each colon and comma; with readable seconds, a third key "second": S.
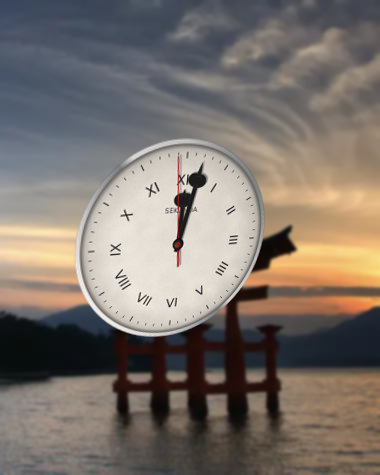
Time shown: {"hour": 12, "minute": 1, "second": 59}
